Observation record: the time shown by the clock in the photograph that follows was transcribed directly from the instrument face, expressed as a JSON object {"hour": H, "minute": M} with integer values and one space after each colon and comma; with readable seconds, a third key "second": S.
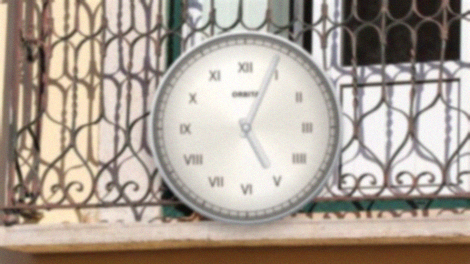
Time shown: {"hour": 5, "minute": 4}
